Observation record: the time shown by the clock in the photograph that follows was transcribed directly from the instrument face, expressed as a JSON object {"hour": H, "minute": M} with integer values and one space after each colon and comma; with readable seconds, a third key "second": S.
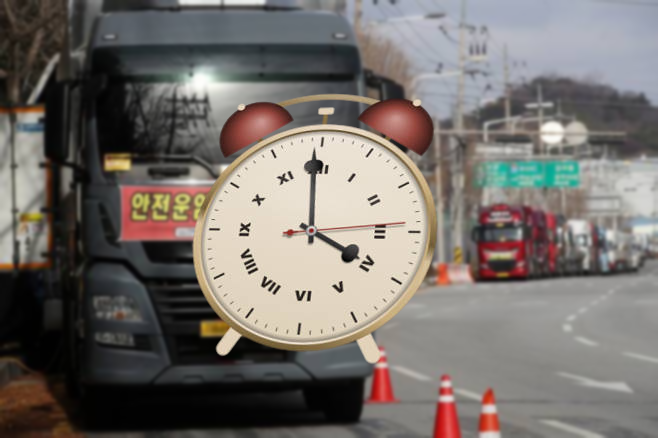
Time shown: {"hour": 3, "minute": 59, "second": 14}
